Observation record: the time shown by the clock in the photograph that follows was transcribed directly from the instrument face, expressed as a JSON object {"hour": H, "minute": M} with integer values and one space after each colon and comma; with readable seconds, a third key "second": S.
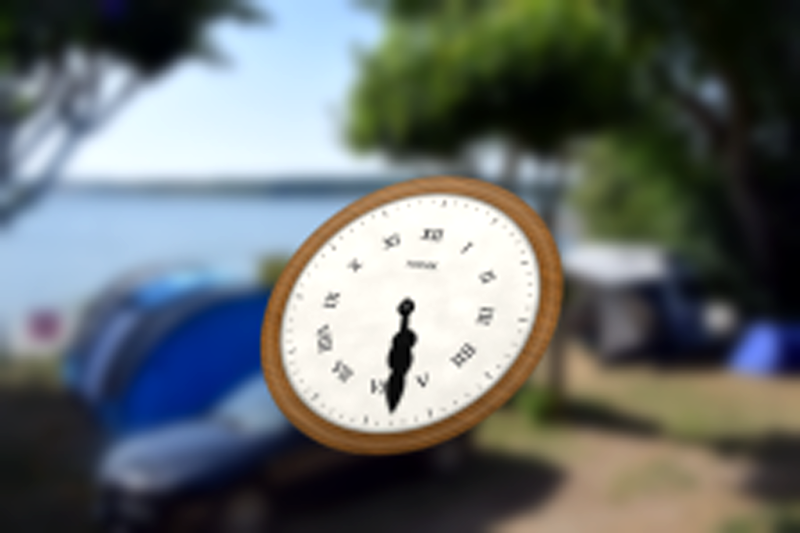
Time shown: {"hour": 5, "minute": 28}
